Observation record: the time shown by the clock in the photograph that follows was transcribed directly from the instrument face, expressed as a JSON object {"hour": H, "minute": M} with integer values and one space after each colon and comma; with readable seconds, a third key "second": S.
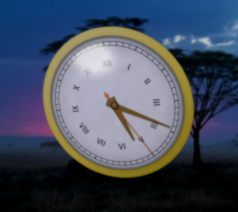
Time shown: {"hour": 5, "minute": 19, "second": 25}
